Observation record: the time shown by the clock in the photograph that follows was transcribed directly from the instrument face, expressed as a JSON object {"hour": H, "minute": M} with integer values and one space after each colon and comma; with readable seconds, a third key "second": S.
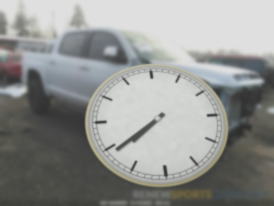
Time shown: {"hour": 7, "minute": 39}
